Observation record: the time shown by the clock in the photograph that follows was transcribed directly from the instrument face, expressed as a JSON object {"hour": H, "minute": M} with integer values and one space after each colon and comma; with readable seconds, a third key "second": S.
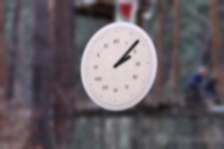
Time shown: {"hour": 2, "minute": 8}
